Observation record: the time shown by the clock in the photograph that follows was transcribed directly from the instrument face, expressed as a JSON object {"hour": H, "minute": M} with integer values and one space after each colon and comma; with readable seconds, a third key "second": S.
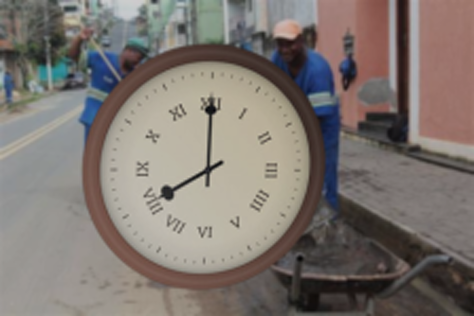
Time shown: {"hour": 8, "minute": 0}
